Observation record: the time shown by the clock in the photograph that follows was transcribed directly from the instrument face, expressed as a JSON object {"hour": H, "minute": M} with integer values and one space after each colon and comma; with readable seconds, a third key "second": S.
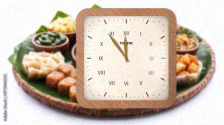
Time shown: {"hour": 11, "minute": 54}
